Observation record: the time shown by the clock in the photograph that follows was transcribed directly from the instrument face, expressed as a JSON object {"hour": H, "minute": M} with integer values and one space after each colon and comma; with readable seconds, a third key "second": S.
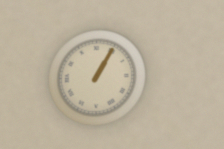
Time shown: {"hour": 12, "minute": 0}
